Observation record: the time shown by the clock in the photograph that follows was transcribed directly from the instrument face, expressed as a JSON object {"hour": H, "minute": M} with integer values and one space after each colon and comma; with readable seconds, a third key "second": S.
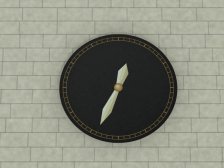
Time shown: {"hour": 12, "minute": 34}
